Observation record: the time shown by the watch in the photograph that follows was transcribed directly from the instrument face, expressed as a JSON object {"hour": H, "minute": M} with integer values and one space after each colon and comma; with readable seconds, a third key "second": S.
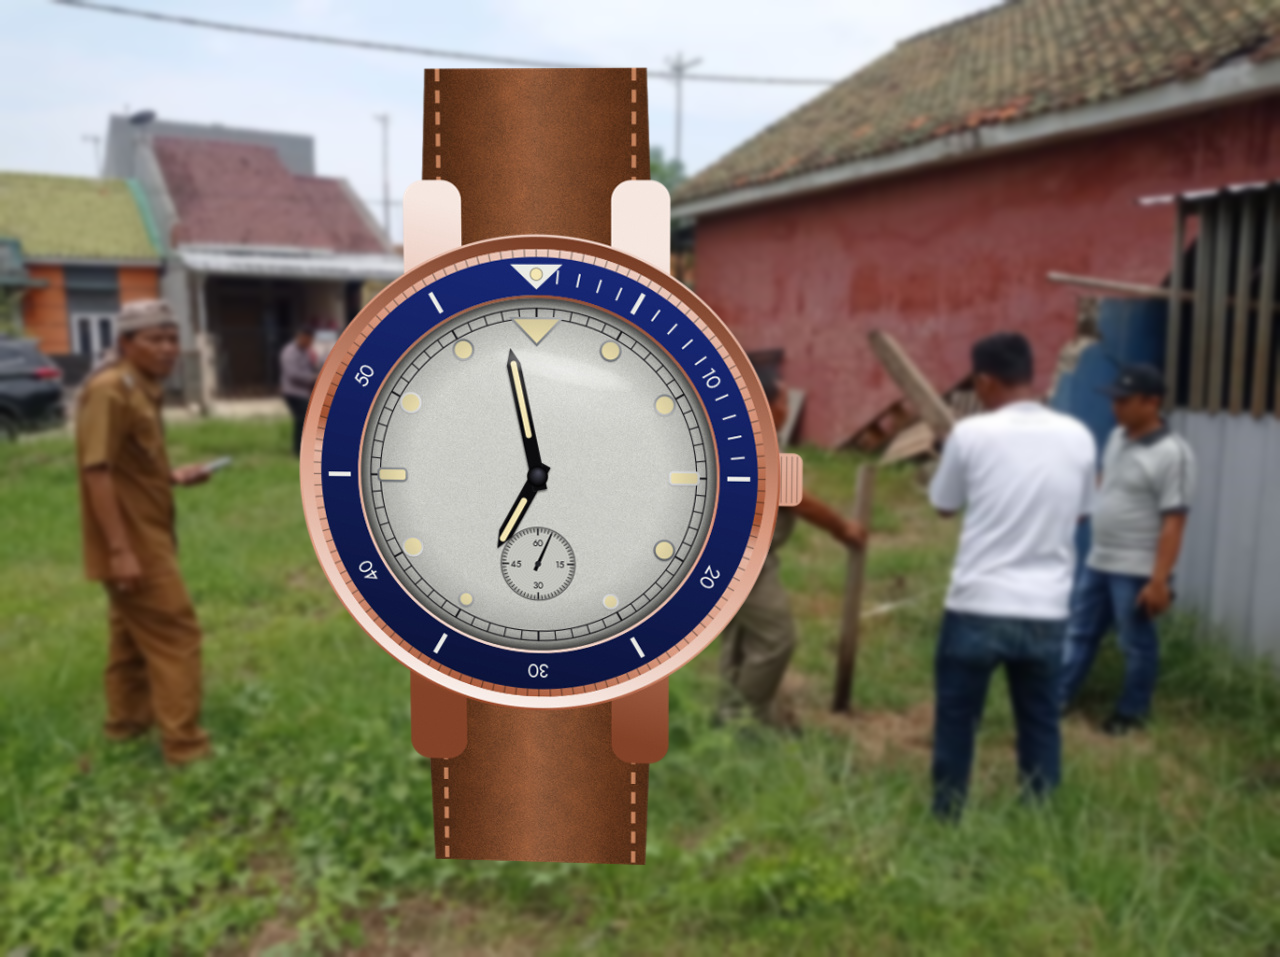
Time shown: {"hour": 6, "minute": 58, "second": 4}
